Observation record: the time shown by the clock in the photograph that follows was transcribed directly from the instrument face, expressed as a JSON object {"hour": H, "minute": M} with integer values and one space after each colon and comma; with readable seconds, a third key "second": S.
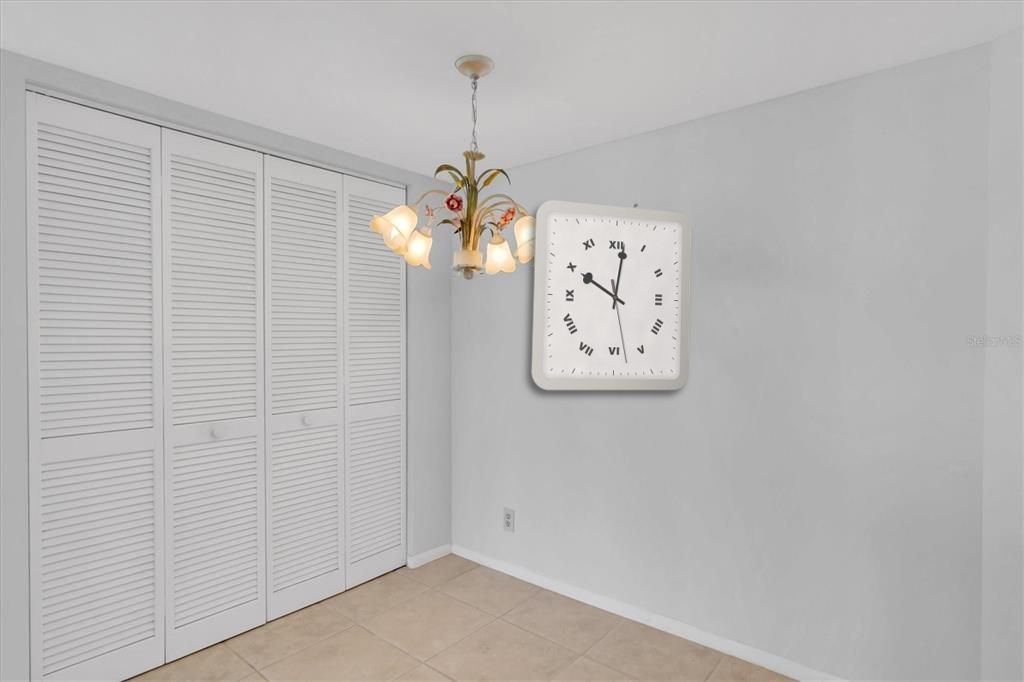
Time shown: {"hour": 10, "minute": 1, "second": 28}
